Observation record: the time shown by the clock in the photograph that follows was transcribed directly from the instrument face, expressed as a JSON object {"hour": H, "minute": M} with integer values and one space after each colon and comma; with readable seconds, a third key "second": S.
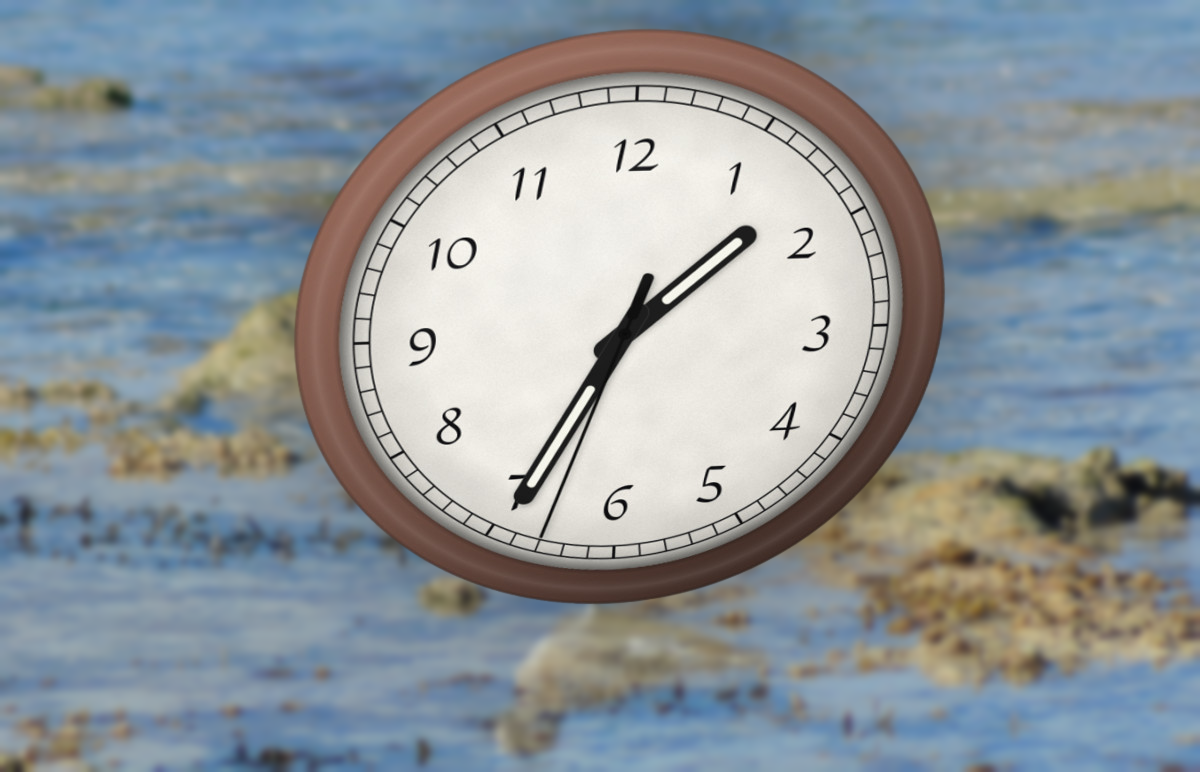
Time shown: {"hour": 1, "minute": 34, "second": 33}
